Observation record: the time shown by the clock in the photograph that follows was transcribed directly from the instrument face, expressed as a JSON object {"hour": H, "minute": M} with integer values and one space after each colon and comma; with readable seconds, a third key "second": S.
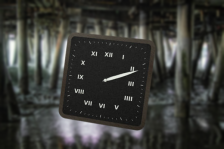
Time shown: {"hour": 2, "minute": 11}
